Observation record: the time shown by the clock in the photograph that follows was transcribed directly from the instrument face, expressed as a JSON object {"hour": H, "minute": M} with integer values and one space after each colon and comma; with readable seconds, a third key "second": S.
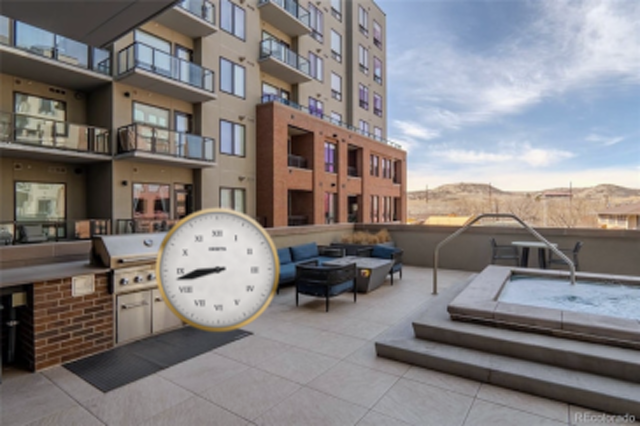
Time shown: {"hour": 8, "minute": 43}
